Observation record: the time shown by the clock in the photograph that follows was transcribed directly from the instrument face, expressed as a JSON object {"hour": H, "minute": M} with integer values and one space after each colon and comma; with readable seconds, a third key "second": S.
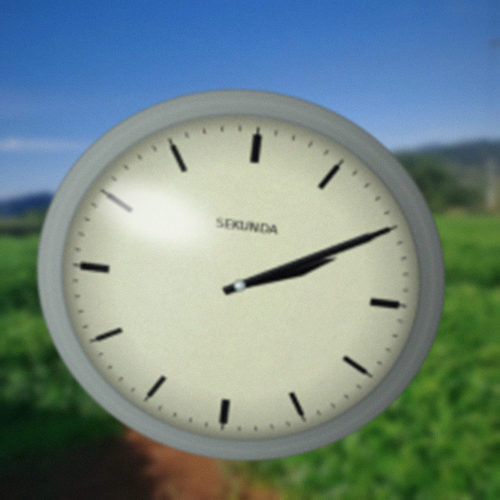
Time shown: {"hour": 2, "minute": 10}
